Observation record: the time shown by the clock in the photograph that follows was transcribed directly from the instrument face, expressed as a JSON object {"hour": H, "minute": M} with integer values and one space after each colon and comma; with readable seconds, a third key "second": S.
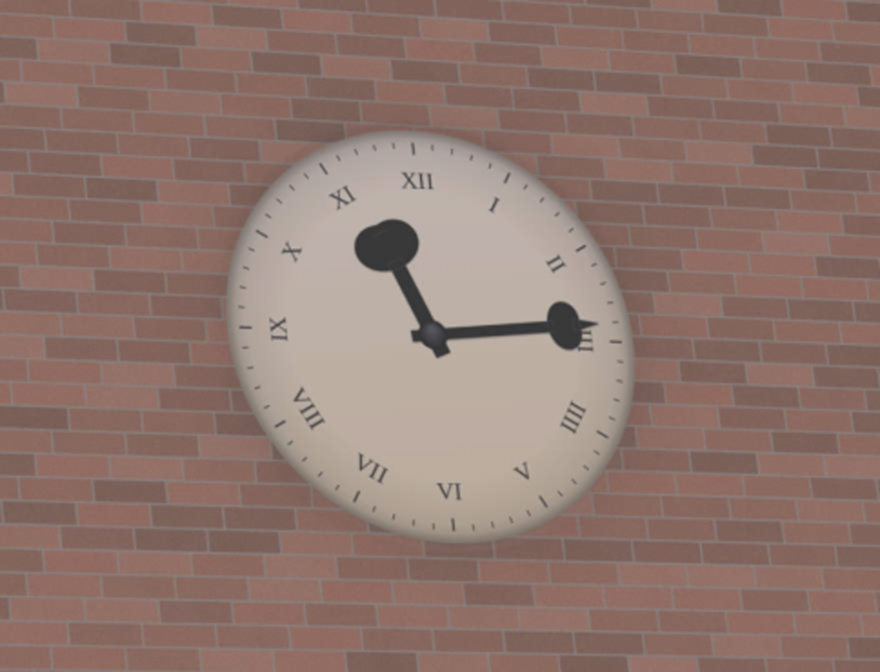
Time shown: {"hour": 11, "minute": 14}
